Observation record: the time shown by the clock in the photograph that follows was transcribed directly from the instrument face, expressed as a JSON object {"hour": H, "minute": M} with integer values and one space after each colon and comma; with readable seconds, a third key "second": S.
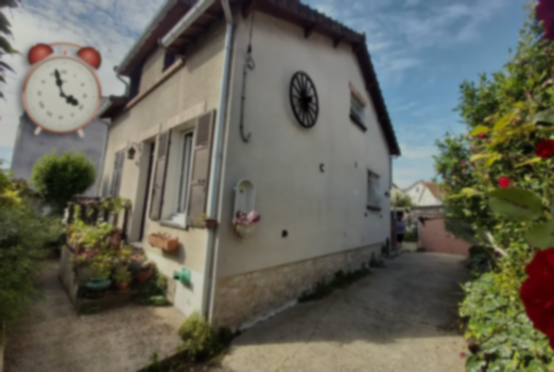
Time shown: {"hour": 3, "minute": 57}
